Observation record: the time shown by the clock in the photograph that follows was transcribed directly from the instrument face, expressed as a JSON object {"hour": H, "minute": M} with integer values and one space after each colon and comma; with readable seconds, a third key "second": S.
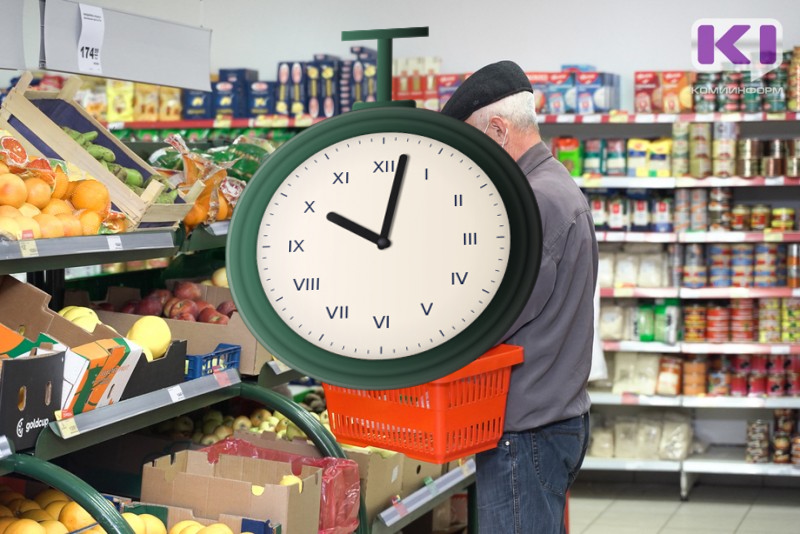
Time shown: {"hour": 10, "minute": 2}
